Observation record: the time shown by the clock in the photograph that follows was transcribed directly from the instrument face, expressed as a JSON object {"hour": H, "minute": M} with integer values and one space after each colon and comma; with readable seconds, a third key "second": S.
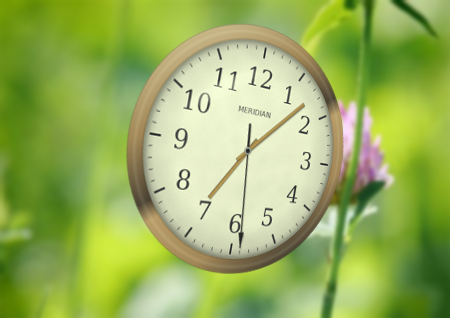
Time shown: {"hour": 7, "minute": 7, "second": 29}
